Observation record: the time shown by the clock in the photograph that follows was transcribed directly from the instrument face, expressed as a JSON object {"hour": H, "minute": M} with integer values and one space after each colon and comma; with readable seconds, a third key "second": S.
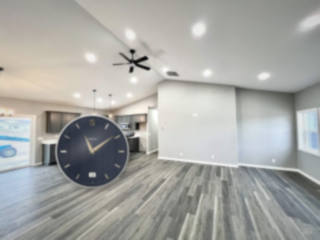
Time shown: {"hour": 11, "minute": 9}
